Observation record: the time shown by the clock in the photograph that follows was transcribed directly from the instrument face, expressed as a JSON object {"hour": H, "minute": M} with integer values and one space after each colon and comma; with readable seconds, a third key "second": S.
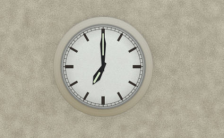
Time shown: {"hour": 7, "minute": 0}
